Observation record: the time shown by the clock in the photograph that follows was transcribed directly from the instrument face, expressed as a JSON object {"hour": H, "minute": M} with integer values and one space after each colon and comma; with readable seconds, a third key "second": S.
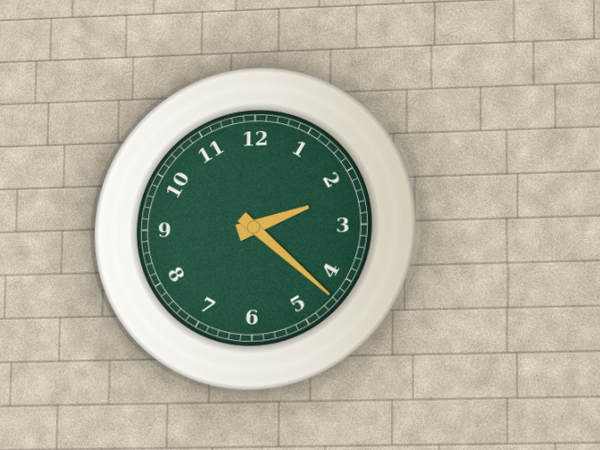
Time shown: {"hour": 2, "minute": 22}
